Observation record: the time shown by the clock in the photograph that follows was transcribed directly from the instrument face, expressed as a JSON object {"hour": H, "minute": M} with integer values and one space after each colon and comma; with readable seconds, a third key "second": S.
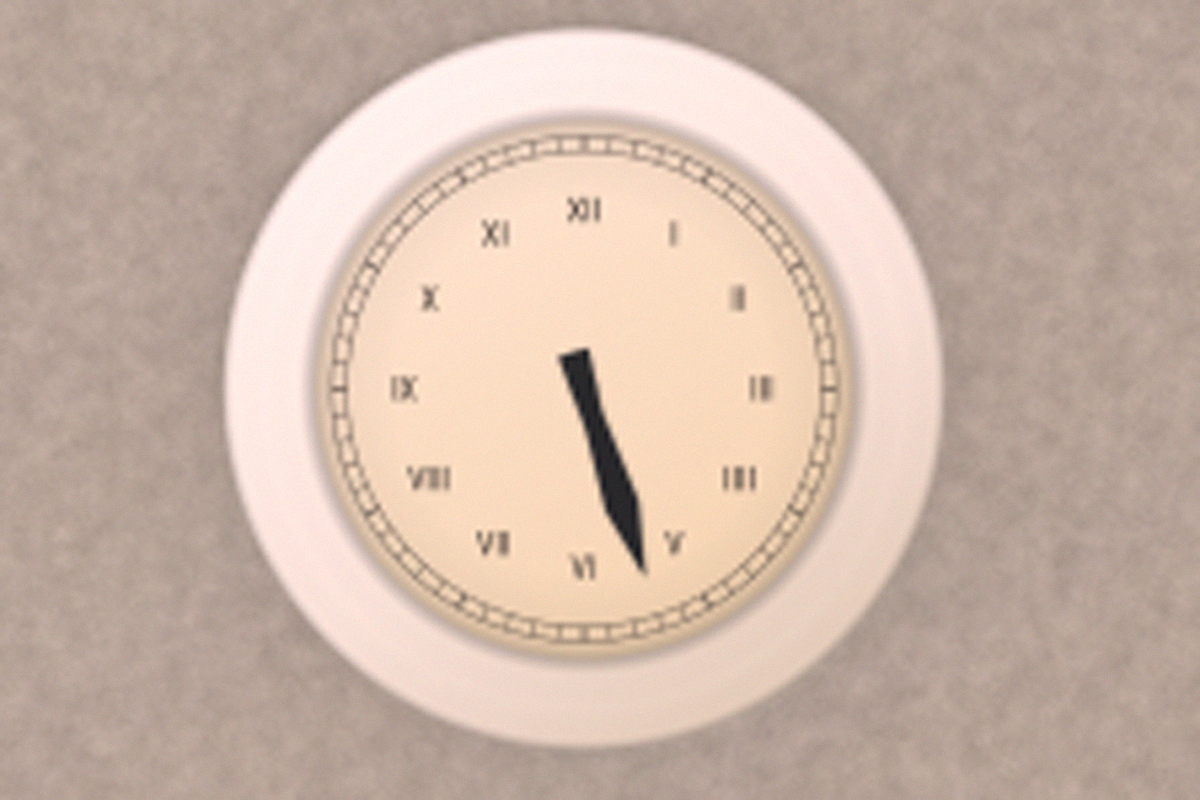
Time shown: {"hour": 5, "minute": 27}
